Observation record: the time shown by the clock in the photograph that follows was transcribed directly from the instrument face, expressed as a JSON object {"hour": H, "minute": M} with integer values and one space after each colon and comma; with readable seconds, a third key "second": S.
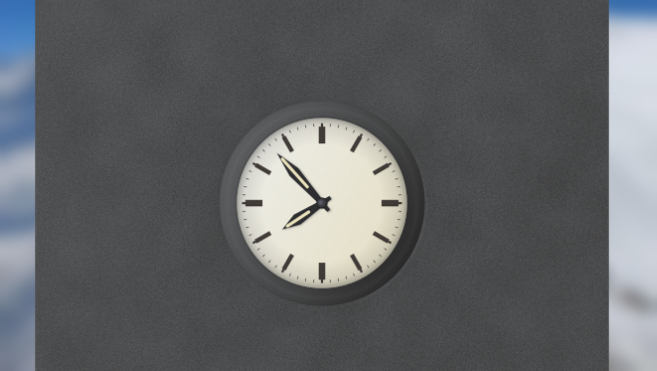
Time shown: {"hour": 7, "minute": 53}
